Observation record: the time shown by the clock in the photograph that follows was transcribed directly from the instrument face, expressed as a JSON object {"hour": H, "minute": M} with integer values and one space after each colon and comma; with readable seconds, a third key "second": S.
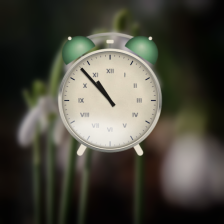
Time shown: {"hour": 10, "minute": 53}
